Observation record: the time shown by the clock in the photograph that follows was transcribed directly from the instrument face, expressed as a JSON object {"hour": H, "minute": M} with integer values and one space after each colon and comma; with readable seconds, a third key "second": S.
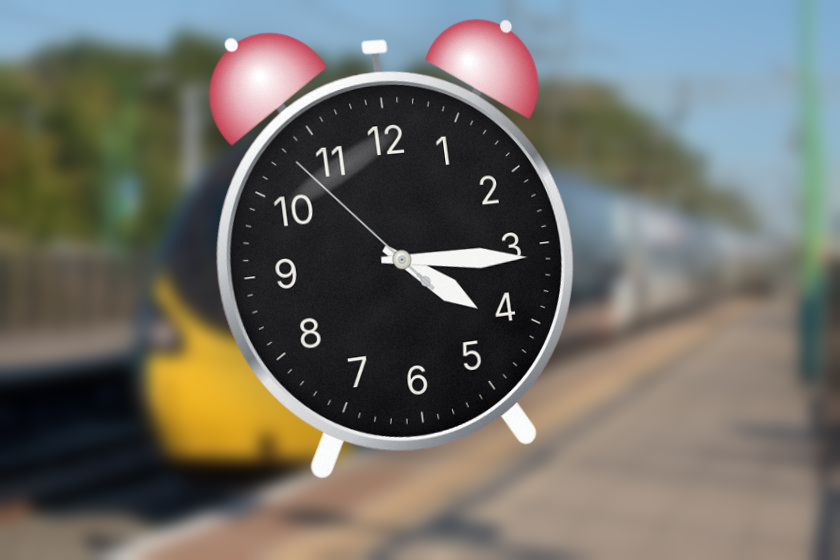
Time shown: {"hour": 4, "minute": 15, "second": 53}
